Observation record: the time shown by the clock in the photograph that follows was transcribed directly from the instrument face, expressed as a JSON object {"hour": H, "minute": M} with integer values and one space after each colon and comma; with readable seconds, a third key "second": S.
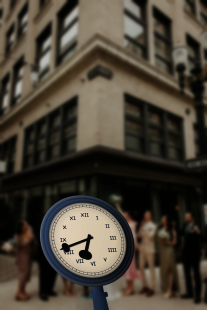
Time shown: {"hour": 6, "minute": 42}
